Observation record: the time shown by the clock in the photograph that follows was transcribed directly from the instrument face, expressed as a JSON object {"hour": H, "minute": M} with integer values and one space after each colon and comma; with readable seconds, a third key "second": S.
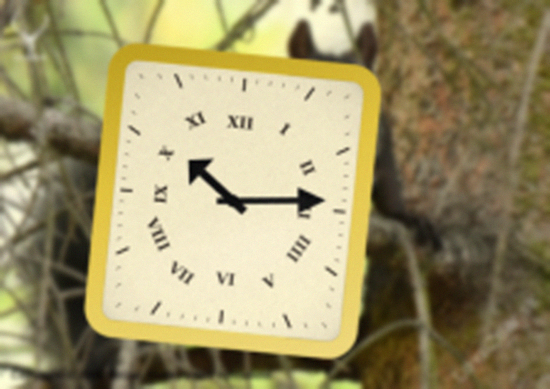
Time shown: {"hour": 10, "minute": 14}
